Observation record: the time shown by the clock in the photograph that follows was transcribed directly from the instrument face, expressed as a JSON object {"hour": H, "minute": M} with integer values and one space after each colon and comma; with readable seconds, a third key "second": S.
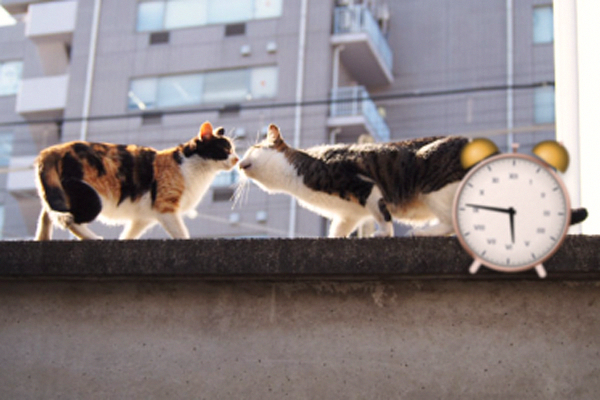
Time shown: {"hour": 5, "minute": 46}
